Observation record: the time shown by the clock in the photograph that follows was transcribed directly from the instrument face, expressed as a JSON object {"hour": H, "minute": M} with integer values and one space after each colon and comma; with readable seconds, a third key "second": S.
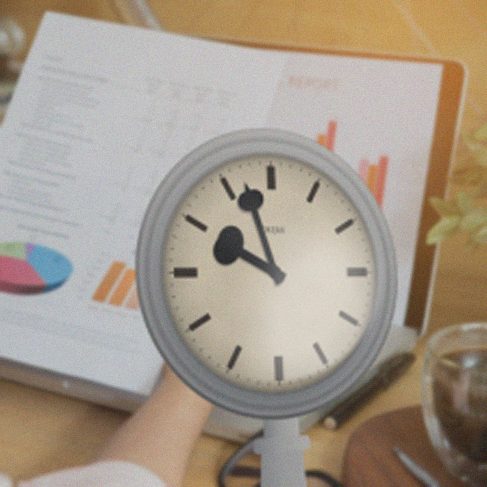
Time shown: {"hour": 9, "minute": 57}
